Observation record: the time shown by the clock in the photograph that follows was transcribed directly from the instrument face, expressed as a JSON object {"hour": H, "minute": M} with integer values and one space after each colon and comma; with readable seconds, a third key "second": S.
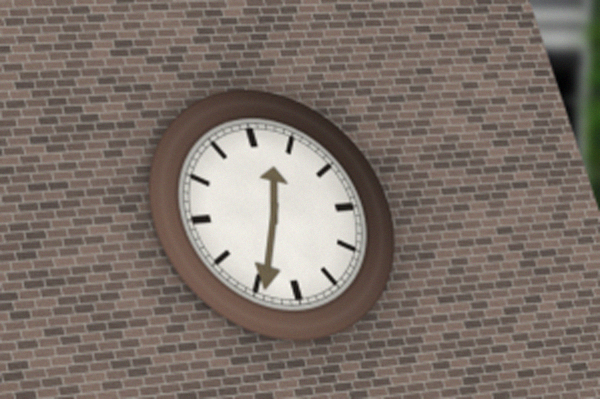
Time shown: {"hour": 12, "minute": 34}
